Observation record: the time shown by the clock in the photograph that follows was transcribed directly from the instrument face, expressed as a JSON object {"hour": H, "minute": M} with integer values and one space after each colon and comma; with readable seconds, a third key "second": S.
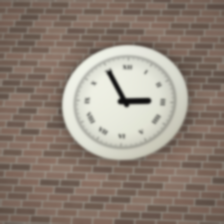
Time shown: {"hour": 2, "minute": 55}
